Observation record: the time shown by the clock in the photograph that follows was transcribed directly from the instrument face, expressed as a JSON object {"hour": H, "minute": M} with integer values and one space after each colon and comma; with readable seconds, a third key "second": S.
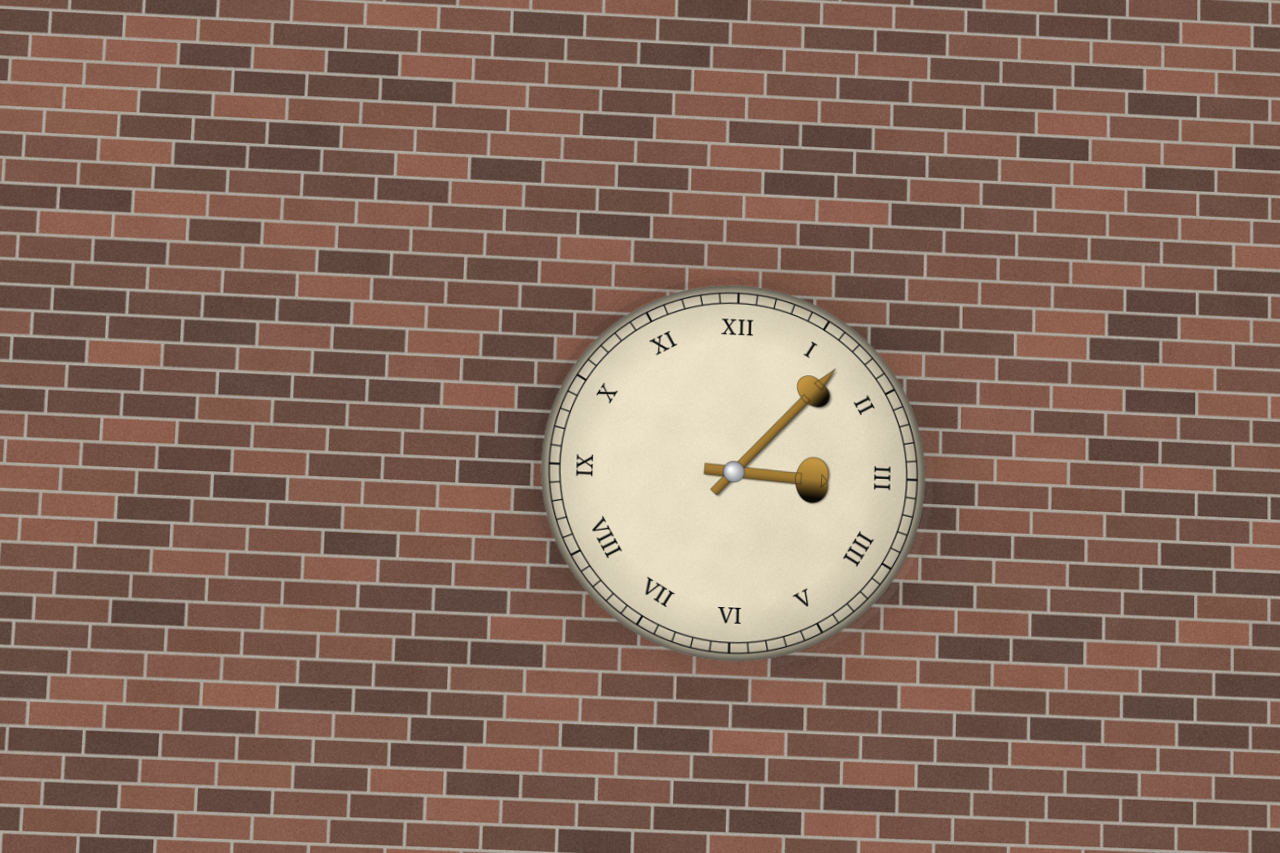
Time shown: {"hour": 3, "minute": 7}
